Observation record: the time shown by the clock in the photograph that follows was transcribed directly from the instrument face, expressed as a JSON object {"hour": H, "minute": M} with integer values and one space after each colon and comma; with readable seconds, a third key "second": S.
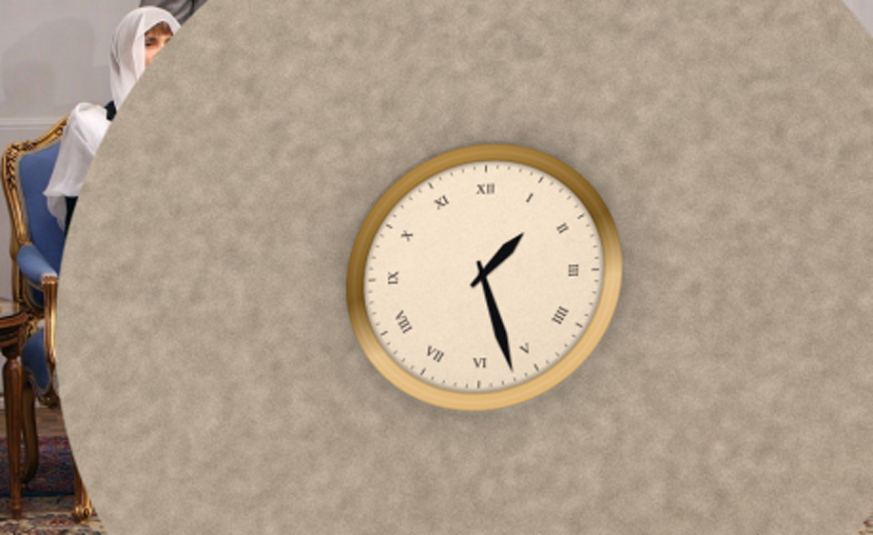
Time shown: {"hour": 1, "minute": 27}
